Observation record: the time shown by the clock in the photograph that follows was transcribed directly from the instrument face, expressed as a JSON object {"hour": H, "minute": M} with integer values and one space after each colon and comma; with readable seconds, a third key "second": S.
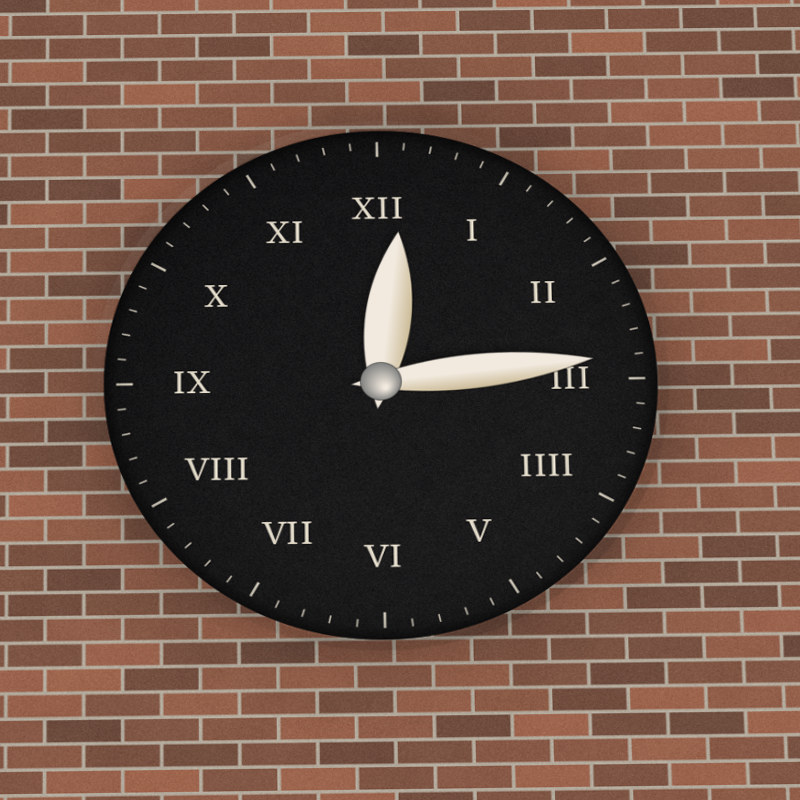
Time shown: {"hour": 12, "minute": 14}
